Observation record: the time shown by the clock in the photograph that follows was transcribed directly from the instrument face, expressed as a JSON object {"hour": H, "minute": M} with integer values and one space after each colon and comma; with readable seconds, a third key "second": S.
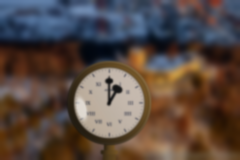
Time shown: {"hour": 1, "minute": 0}
